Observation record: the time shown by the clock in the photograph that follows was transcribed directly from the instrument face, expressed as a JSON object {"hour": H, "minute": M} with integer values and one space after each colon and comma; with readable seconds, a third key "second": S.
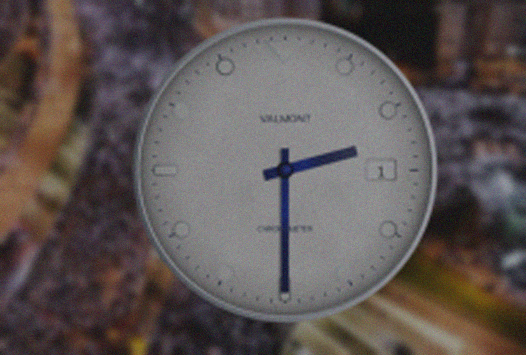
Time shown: {"hour": 2, "minute": 30}
